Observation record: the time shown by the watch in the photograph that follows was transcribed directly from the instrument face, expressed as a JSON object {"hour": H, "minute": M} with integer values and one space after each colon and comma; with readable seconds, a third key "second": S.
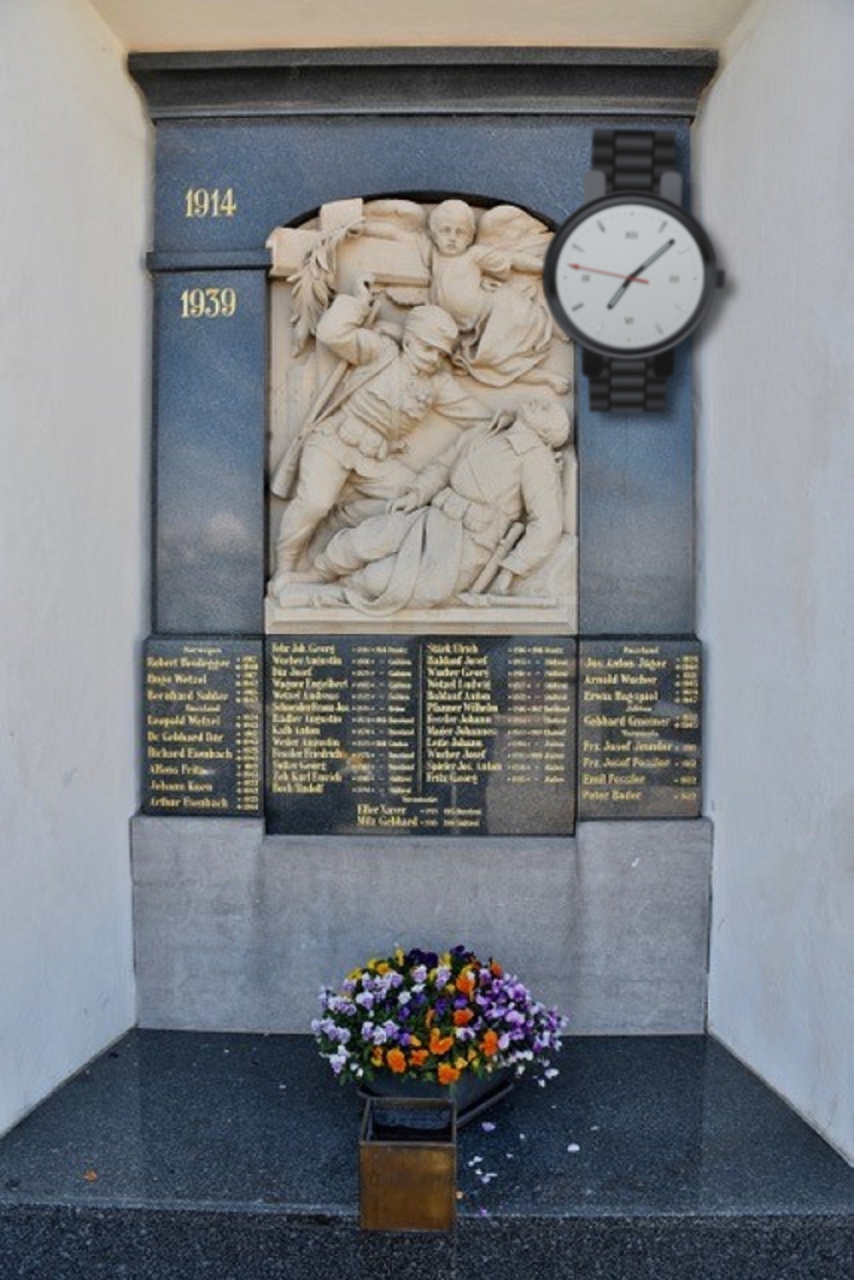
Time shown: {"hour": 7, "minute": 7, "second": 47}
